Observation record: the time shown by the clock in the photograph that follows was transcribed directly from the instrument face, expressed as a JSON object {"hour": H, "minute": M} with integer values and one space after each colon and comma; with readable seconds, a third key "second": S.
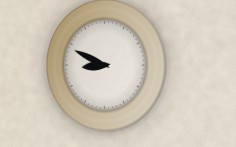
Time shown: {"hour": 8, "minute": 49}
